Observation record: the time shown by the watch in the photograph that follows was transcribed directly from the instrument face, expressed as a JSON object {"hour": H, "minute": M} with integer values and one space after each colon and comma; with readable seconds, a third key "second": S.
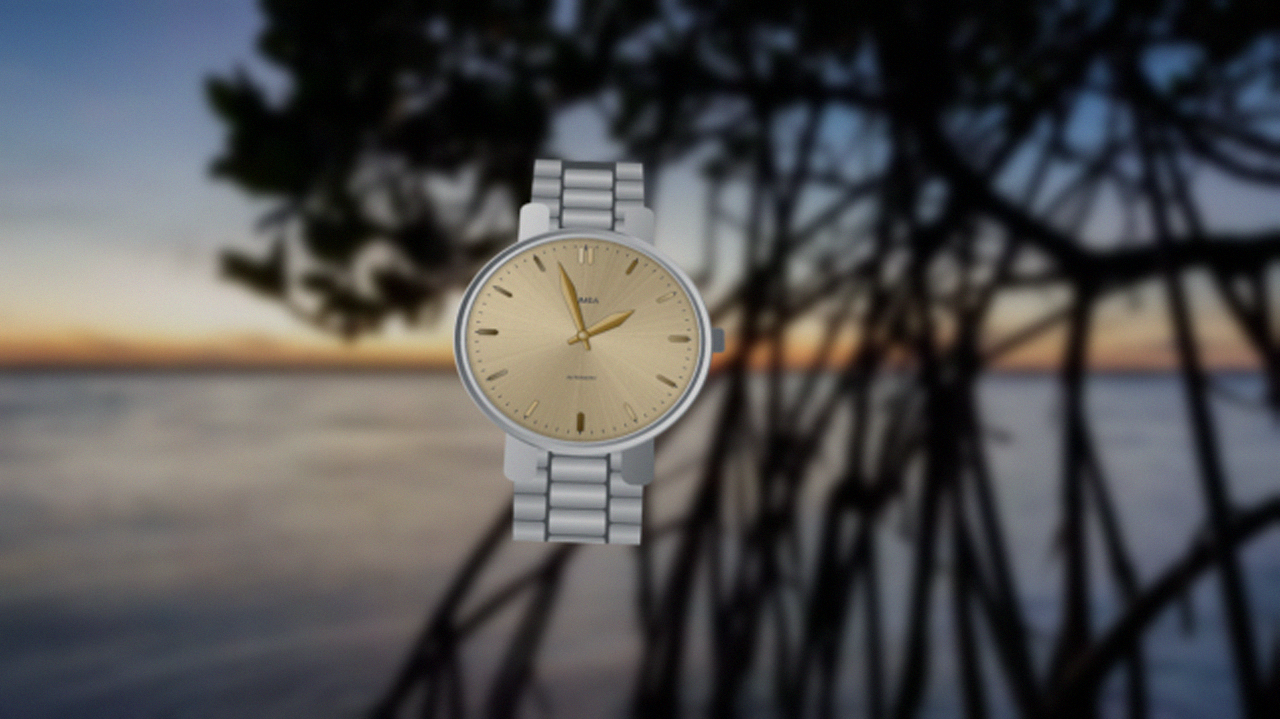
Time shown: {"hour": 1, "minute": 57}
